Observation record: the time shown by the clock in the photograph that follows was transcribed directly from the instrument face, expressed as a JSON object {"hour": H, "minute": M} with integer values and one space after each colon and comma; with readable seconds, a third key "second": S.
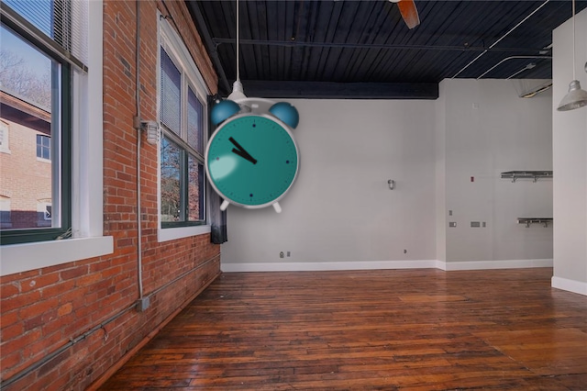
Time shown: {"hour": 9, "minute": 52}
